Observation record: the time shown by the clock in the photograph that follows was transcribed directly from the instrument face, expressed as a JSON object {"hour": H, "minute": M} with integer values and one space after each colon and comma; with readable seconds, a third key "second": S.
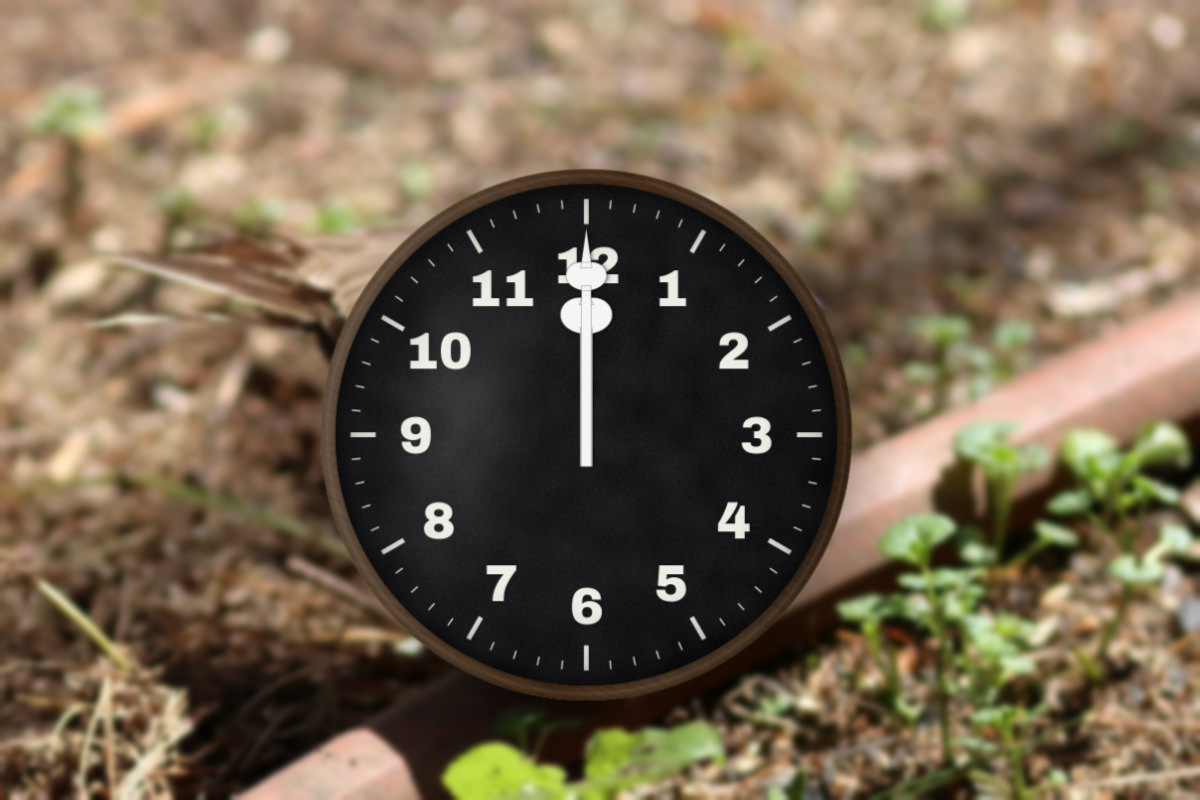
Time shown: {"hour": 12, "minute": 0}
